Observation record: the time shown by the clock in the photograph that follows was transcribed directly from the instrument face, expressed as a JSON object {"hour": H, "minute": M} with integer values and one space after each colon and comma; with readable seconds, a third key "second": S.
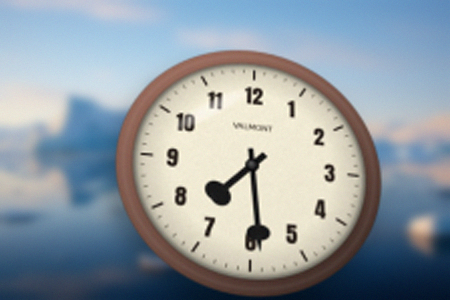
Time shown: {"hour": 7, "minute": 29}
